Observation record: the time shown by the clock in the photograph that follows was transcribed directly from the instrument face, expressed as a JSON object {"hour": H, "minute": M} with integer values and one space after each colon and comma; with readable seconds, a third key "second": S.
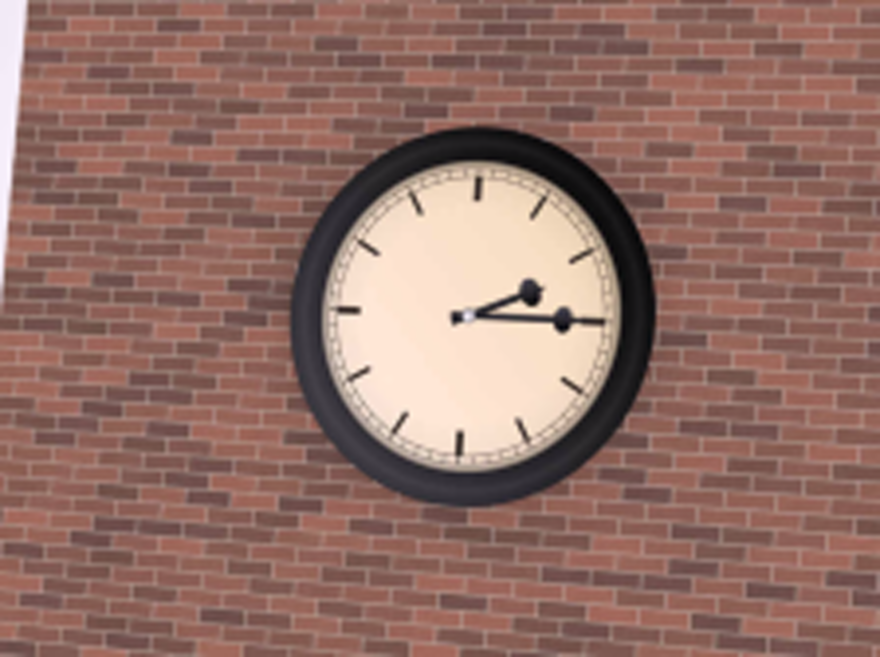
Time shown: {"hour": 2, "minute": 15}
